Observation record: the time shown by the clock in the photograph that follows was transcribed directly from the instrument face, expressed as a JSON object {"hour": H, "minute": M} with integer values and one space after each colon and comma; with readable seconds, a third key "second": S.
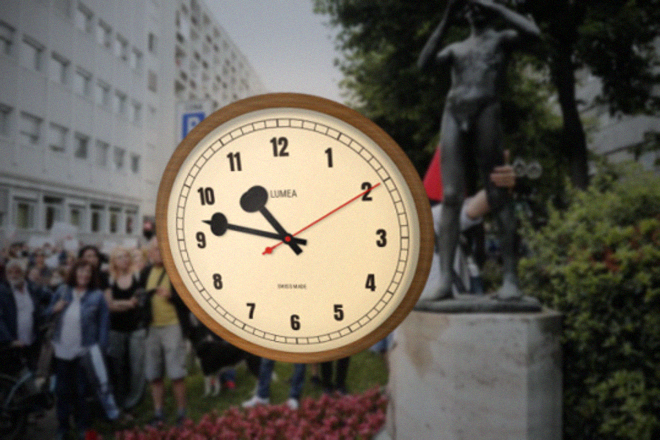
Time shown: {"hour": 10, "minute": 47, "second": 10}
